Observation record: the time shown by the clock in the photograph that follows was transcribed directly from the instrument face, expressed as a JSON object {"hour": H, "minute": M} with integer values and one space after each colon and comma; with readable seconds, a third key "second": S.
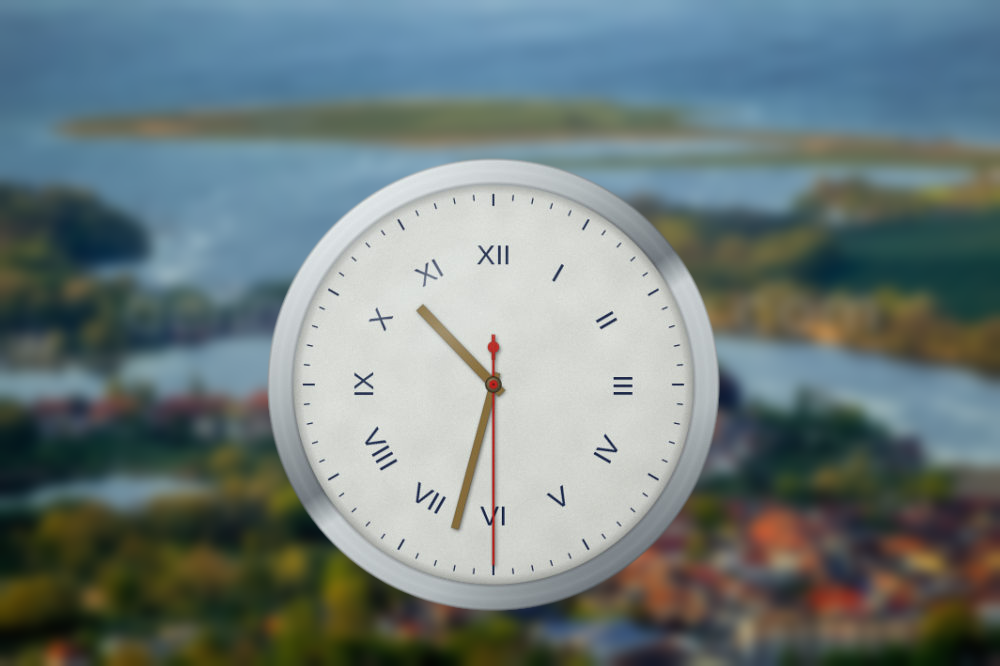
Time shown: {"hour": 10, "minute": 32, "second": 30}
